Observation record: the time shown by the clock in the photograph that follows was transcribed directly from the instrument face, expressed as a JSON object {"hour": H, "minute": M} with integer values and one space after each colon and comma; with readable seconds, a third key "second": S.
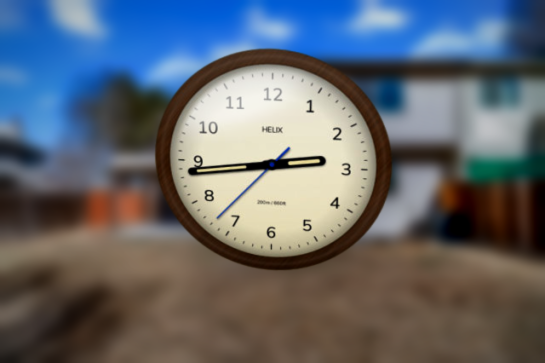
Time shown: {"hour": 2, "minute": 43, "second": 37}
